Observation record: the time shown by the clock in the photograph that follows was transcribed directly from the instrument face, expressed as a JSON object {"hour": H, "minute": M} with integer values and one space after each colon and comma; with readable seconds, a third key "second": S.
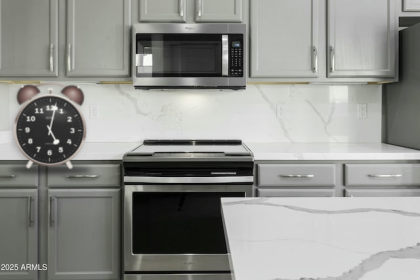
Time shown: {"hour": 5, "minute": 2}
